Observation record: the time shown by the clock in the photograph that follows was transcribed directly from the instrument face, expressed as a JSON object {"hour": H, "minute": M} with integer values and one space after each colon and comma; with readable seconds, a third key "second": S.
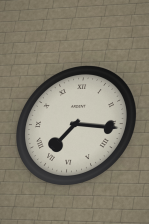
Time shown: {"hour": 7, "minute": 16}
